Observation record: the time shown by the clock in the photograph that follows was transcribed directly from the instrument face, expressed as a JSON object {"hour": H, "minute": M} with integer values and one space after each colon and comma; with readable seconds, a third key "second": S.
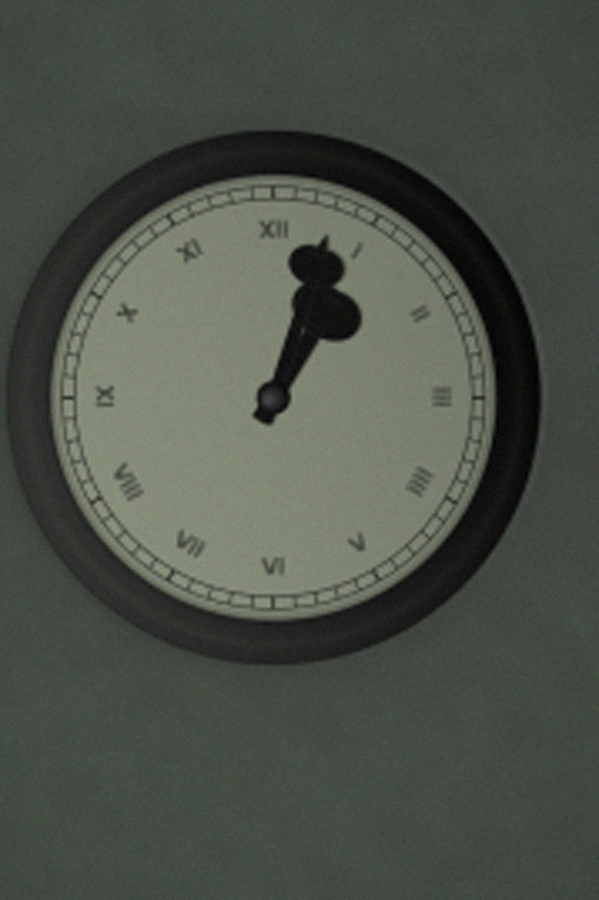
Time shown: {"hour": 1, "minute": 3}
